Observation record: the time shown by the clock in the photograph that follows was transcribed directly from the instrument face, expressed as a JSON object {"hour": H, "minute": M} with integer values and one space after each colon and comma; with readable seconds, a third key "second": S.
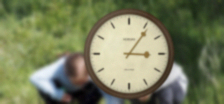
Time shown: {"hour": 3, "minute": 6}
